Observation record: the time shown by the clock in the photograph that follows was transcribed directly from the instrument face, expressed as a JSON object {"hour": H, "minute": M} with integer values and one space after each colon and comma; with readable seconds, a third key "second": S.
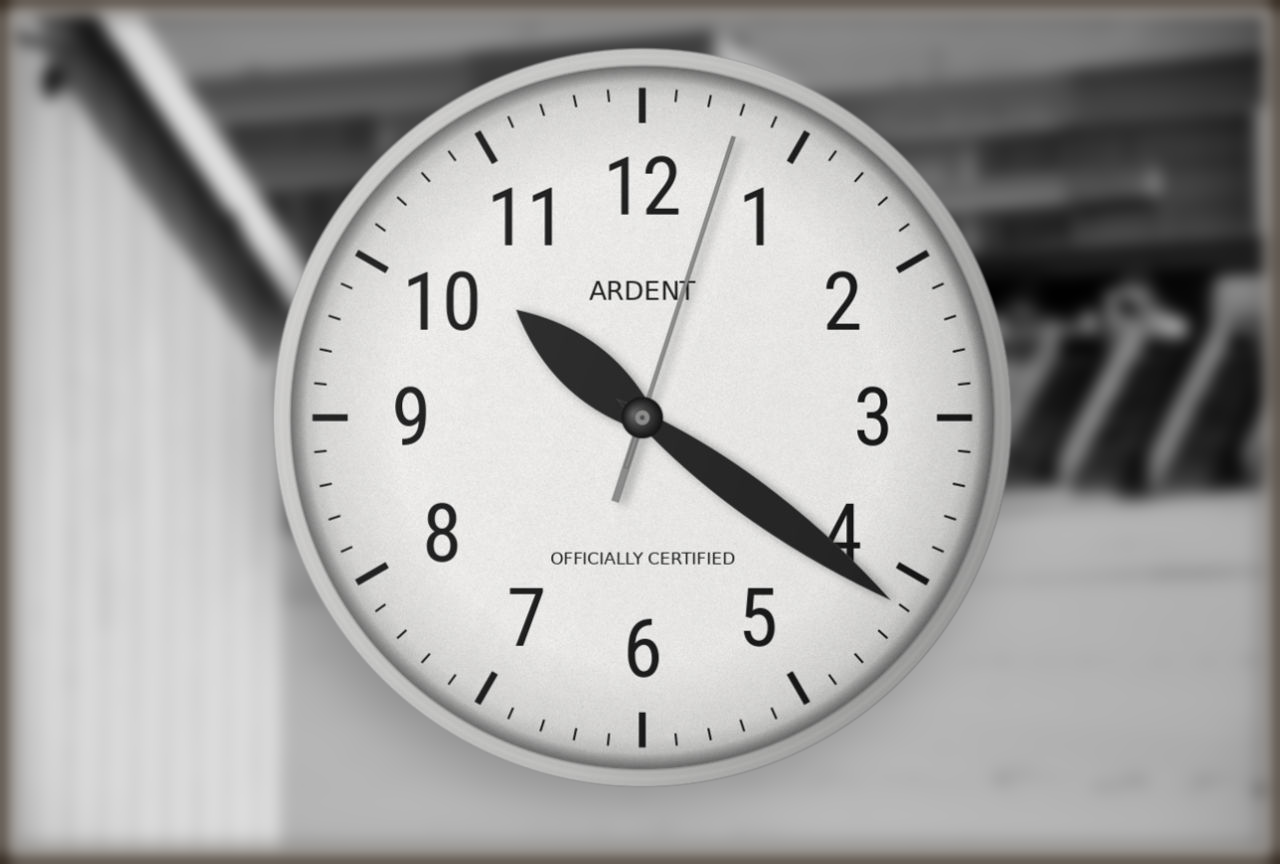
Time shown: {"hour": 10, "minute": 21, "second": 3}
